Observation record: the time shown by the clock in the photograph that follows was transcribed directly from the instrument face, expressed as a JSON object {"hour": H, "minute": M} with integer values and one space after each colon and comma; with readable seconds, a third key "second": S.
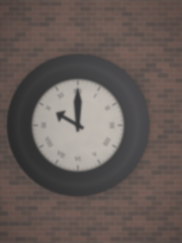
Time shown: {"hour": 10, "minute": 0}
